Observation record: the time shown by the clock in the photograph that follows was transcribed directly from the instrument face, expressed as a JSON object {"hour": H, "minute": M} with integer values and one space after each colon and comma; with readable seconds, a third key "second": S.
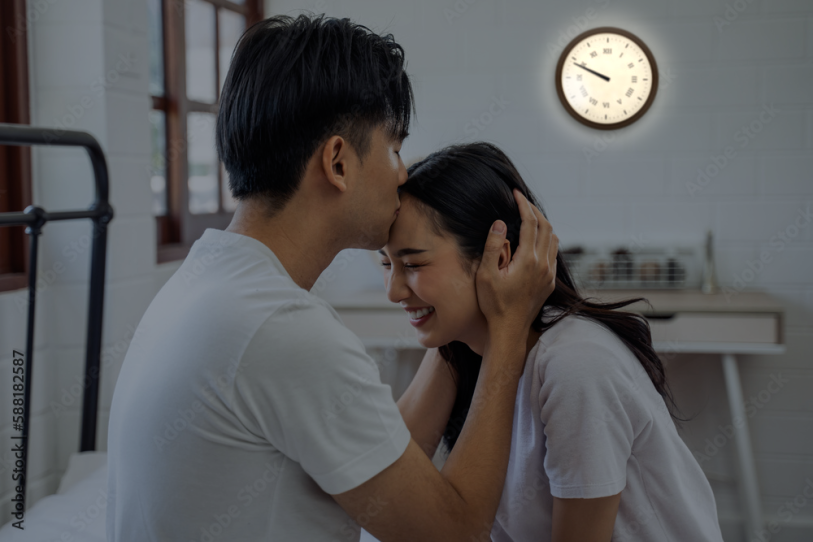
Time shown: {"hour": 9, "minute": 49}
